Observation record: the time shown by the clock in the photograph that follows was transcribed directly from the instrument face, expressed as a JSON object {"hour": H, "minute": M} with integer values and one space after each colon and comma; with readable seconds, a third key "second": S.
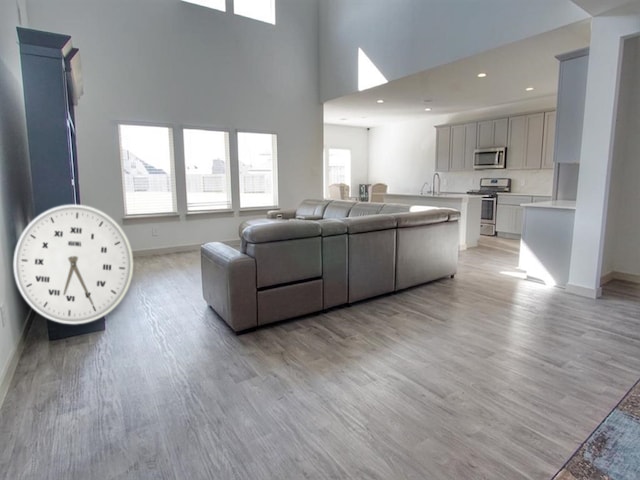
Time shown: {"hour": 6, "minute": 25}
